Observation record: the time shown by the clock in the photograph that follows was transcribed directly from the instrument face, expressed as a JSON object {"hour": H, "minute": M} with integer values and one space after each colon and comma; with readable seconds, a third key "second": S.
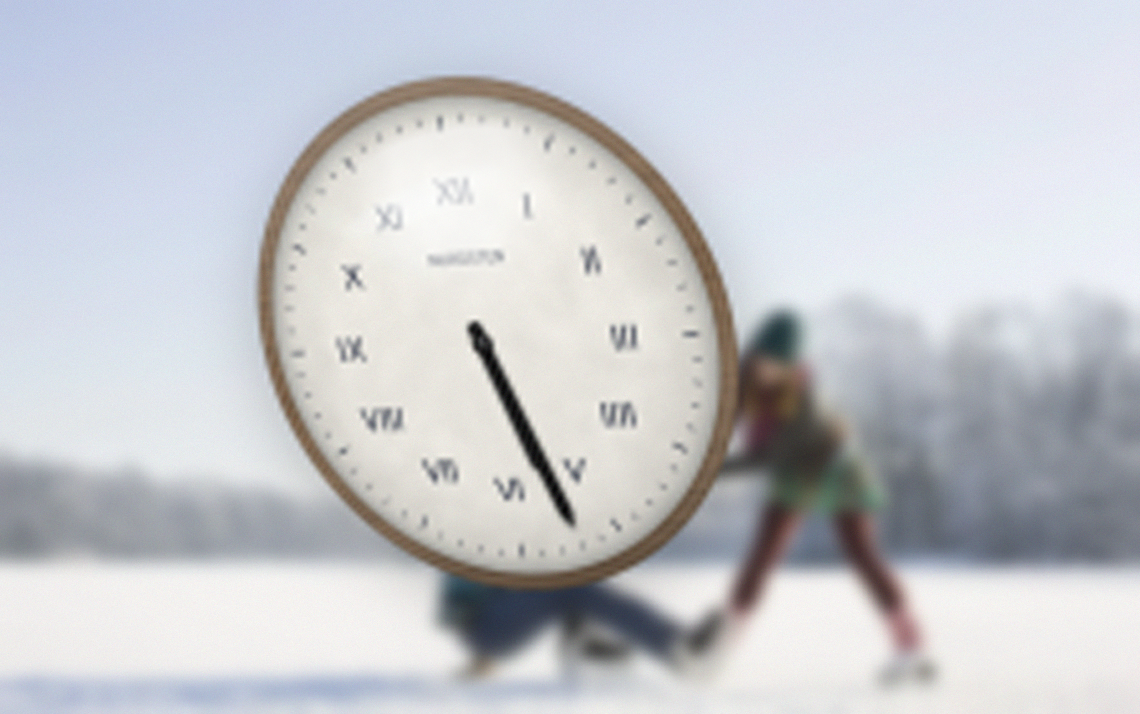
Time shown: {"hour": 5, "minute": 27}
